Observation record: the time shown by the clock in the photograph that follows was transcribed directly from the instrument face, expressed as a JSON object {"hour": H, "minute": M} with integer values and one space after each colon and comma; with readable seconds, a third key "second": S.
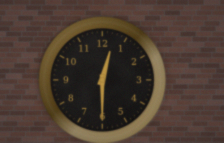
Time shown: {"hour": 12, "minute": 30}
